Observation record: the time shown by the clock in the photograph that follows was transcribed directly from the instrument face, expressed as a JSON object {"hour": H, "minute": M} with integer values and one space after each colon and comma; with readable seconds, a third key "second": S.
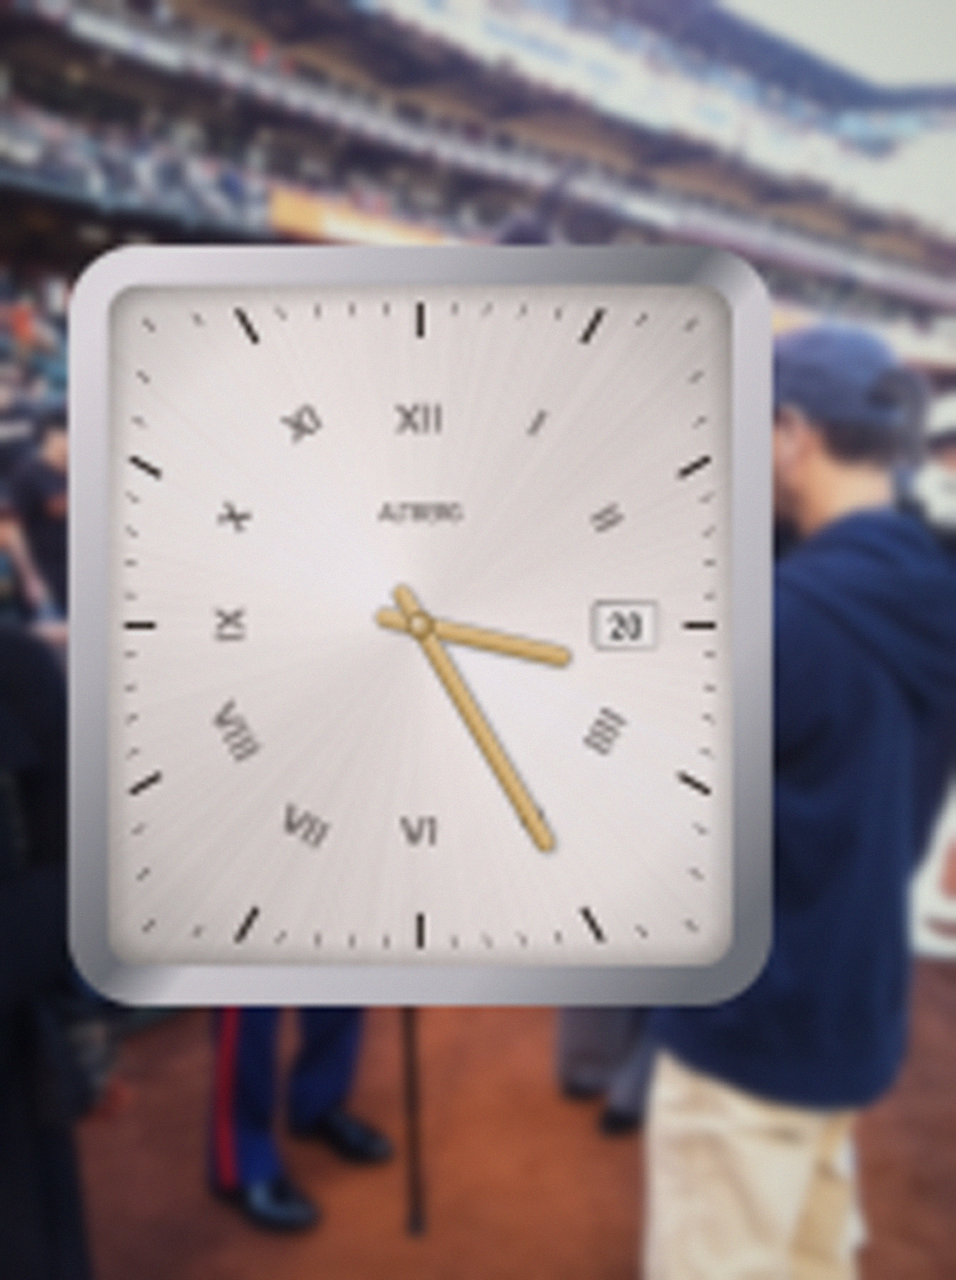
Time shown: {"hour": 3, "minute": 25}
